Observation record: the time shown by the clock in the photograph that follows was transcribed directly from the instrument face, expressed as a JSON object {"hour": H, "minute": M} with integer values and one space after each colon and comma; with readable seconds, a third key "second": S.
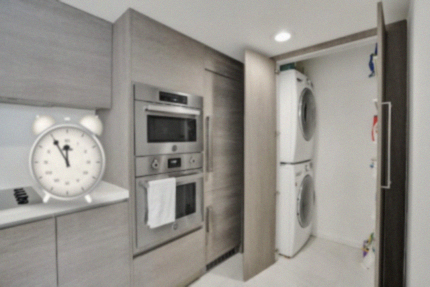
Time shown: {"hour": 11, "minute": 55}
